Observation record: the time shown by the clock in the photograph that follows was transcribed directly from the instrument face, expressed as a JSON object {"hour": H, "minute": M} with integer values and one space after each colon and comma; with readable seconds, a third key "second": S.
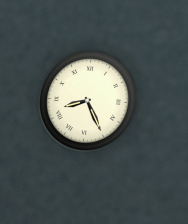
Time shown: {"hour": 8, "minute": 25}
